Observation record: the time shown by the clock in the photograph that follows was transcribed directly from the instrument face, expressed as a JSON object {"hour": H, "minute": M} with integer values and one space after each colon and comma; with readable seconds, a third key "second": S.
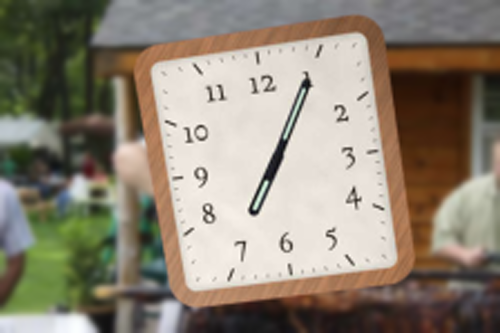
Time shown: {"hour": 7, "minute": 5}
